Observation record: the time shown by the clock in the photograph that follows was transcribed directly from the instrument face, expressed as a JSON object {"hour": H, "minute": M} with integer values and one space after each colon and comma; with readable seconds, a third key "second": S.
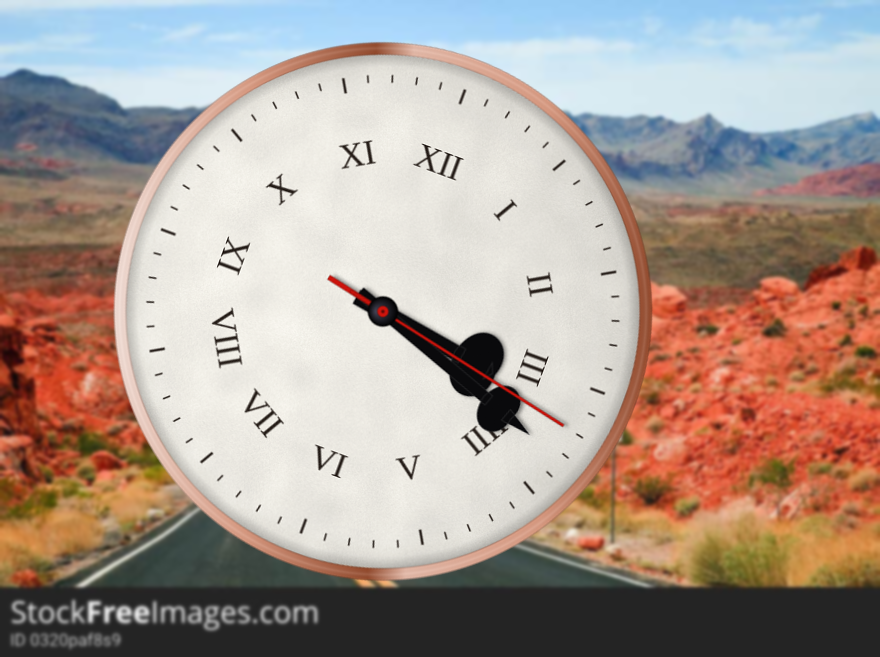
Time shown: {"hour": 3, "minute": 18, "second": 17}
